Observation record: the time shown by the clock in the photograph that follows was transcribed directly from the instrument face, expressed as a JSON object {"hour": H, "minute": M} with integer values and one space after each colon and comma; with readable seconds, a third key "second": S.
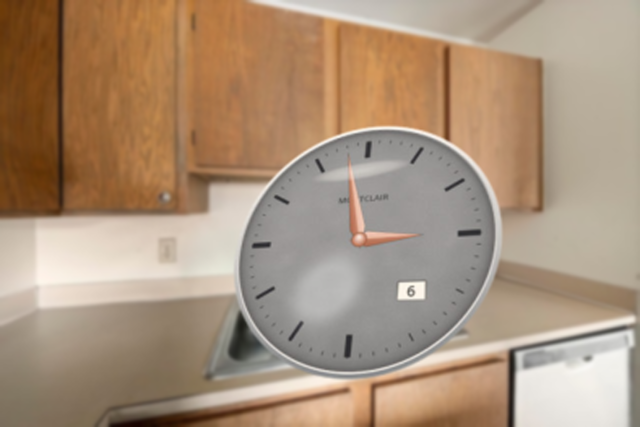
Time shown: {"hour": 2, "minute": 58}
